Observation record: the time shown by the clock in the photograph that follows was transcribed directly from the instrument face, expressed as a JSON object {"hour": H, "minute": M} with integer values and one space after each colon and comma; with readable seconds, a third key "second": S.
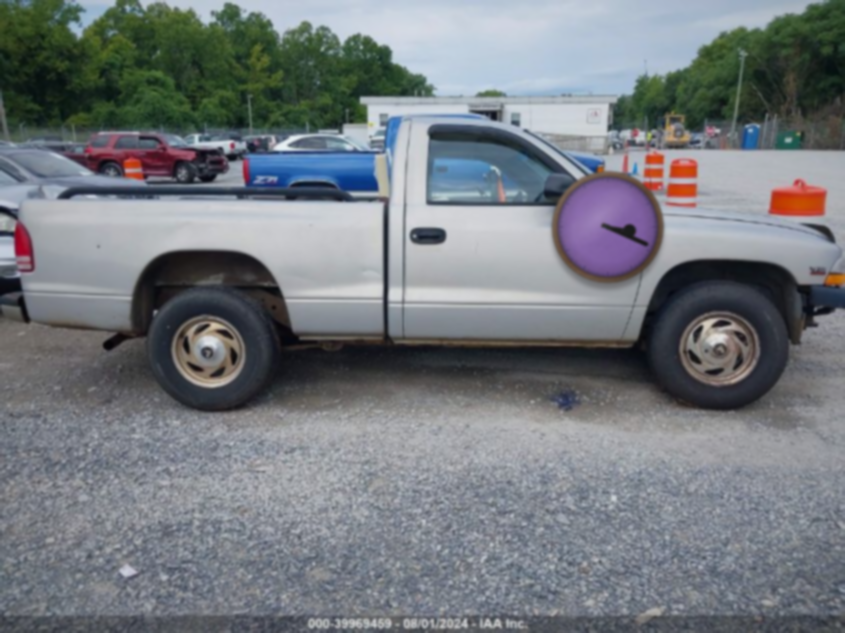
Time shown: {"hour": 3, "minute": 19}
